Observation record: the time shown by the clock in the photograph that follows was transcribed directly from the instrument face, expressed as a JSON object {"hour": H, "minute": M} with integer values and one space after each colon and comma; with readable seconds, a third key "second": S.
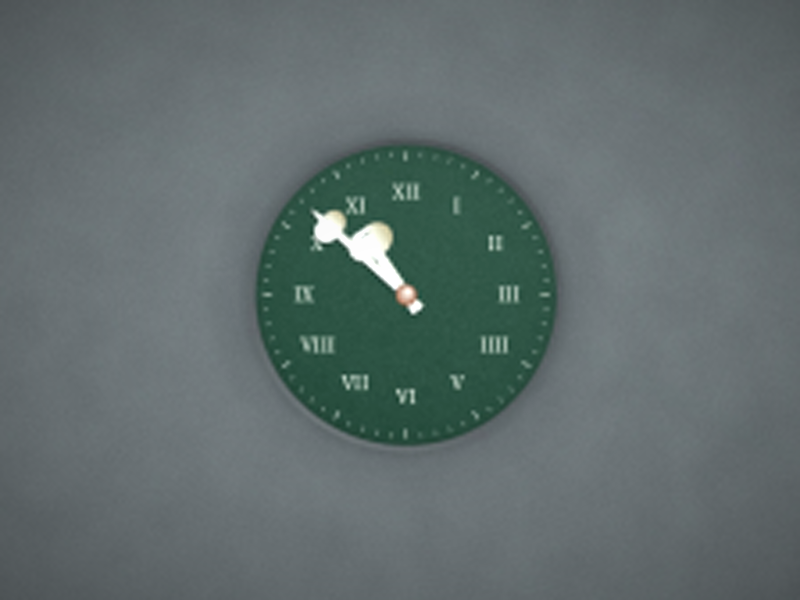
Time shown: {"hour": 10, "minute": 52}
